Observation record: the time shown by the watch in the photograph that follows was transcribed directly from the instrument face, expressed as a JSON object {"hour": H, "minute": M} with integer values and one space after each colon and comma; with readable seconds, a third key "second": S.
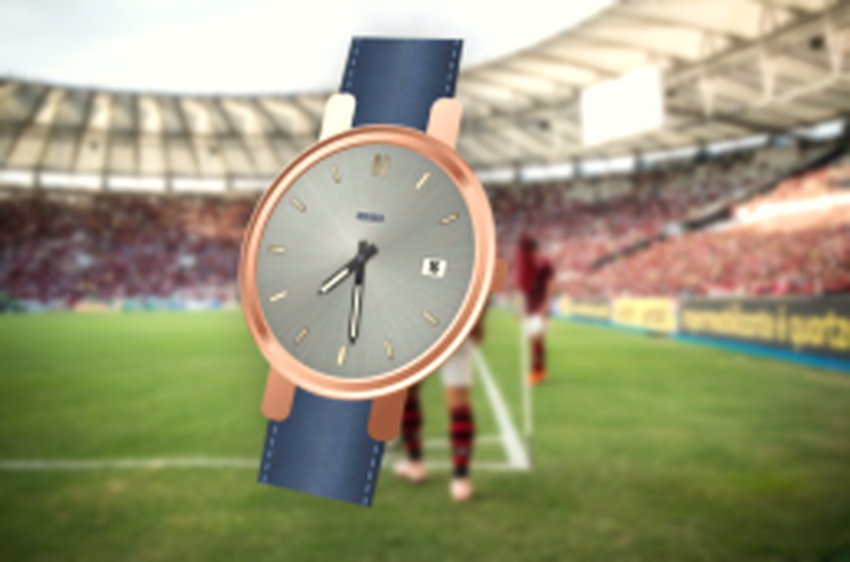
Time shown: {"hour": 7, "minute": 29}
